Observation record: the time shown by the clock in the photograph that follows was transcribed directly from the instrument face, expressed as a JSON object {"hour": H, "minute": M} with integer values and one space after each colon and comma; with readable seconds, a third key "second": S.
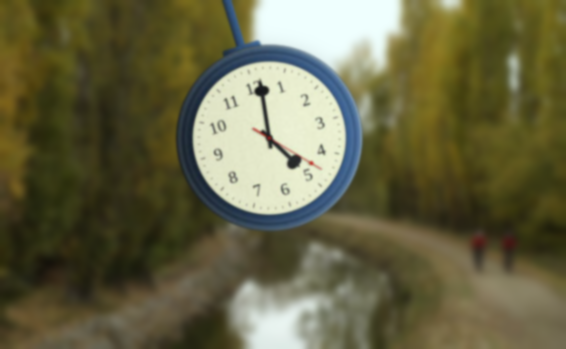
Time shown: {"hour": 5, "minute": 1, "second": 23}
